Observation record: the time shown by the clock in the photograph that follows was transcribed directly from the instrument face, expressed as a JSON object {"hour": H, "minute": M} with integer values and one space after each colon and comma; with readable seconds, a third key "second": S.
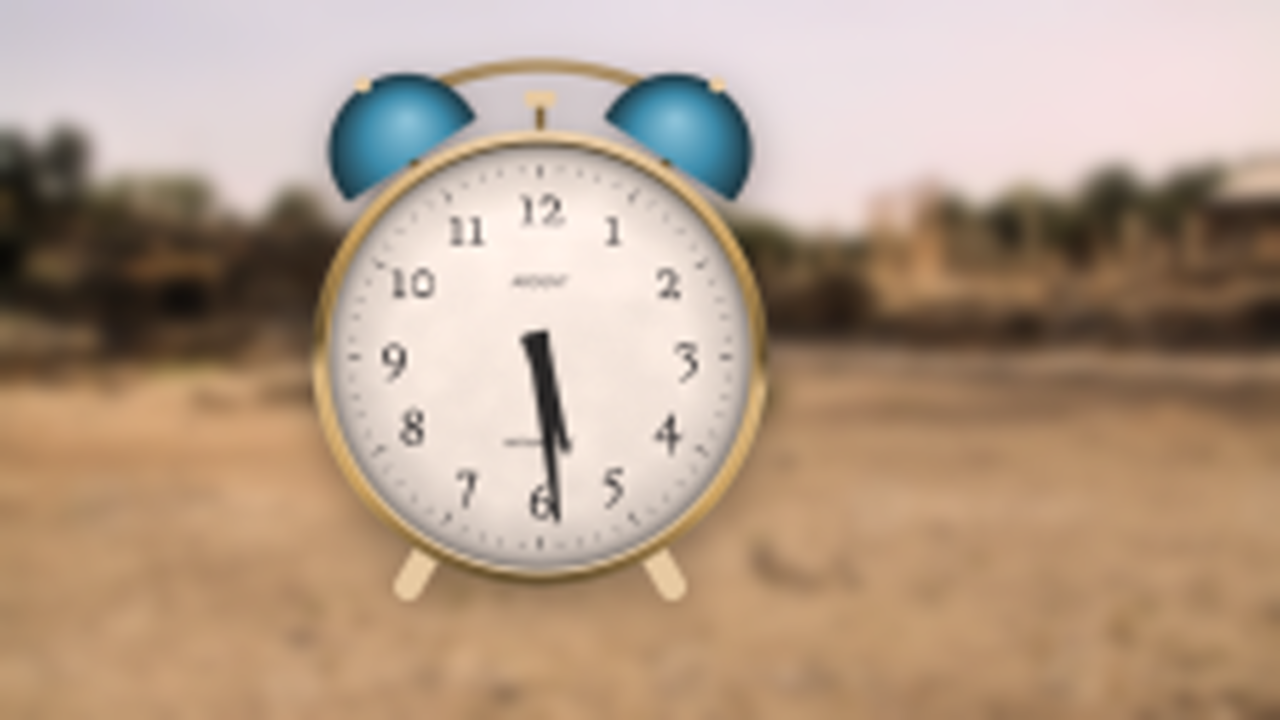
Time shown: {"hour": 5, "minute": 29}
